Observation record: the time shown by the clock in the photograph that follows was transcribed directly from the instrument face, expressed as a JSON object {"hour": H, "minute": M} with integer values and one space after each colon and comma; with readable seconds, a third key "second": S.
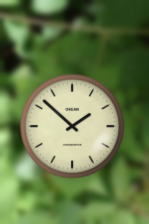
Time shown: {"hour": 1, "minute": 52}
